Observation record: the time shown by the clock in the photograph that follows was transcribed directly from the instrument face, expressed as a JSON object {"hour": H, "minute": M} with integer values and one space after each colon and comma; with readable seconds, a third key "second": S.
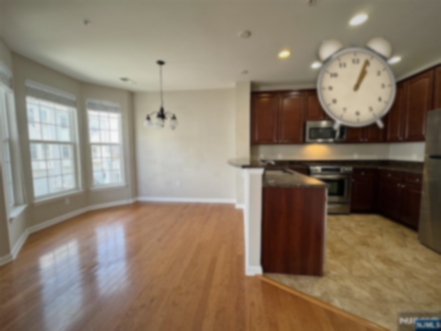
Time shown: {"hour": 1, "minute": 4}
